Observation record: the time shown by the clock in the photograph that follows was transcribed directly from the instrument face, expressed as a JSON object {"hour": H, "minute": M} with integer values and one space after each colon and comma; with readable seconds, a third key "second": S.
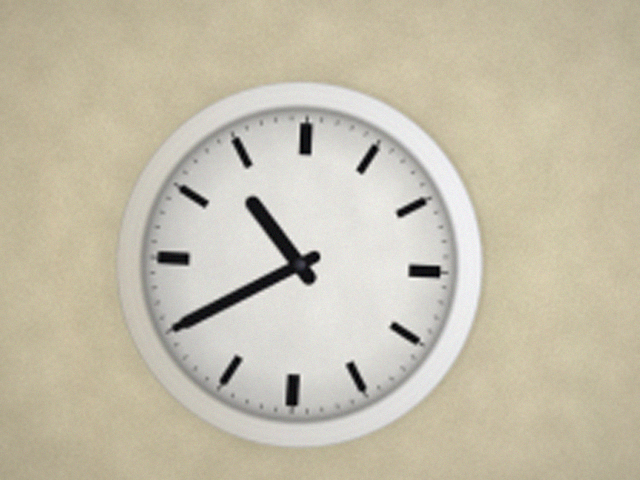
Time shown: {"hour": 10, "minute": 40}
